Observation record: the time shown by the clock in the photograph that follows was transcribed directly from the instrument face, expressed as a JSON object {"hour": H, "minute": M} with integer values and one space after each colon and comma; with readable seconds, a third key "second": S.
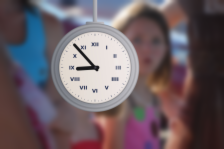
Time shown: {"hour": 8, "minute": 53}
